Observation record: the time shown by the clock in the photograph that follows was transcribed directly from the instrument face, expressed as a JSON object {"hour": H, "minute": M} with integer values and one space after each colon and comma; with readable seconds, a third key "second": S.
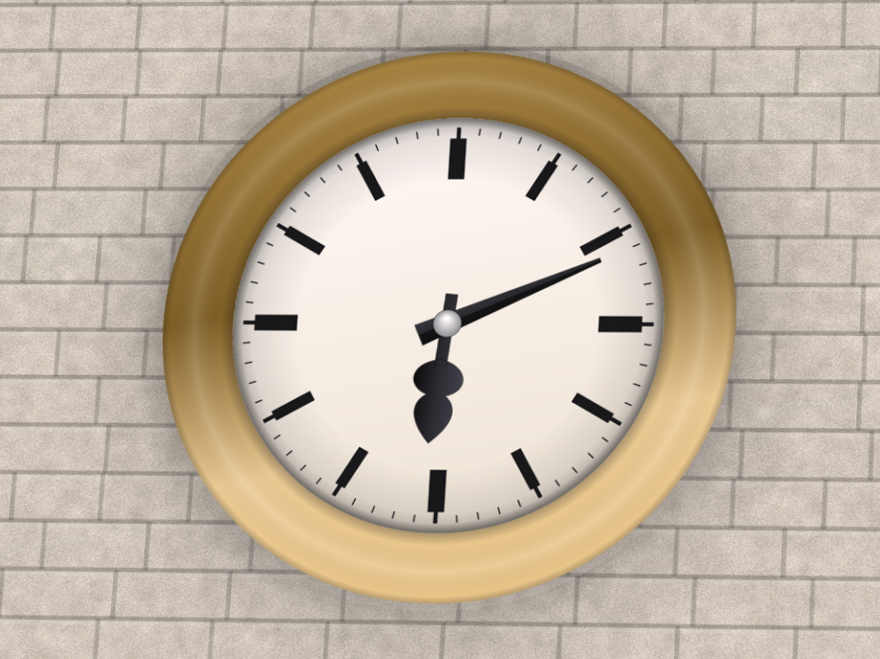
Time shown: {"hour": 6, "minute": 11}
